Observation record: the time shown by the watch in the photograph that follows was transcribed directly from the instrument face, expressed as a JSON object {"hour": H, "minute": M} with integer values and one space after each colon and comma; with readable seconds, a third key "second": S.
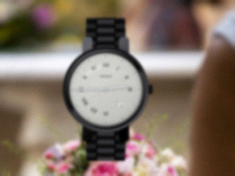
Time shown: {"hour": 2, "minute": 45}
